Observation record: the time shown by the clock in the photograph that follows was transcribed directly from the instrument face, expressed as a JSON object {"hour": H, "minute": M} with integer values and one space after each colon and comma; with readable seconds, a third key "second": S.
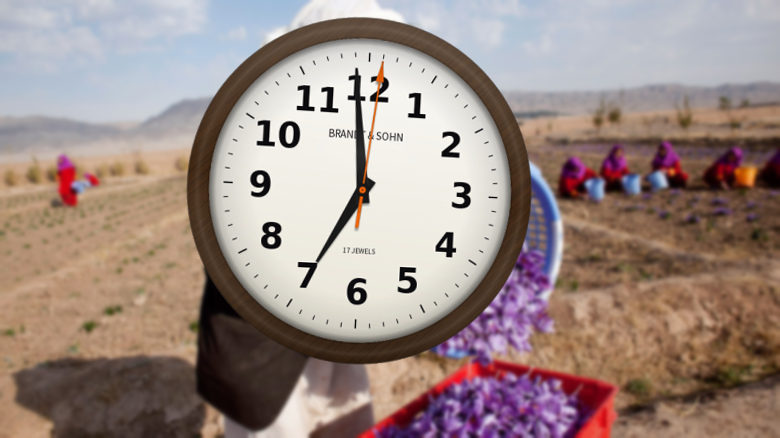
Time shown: {"hour": 6, "minute": 59, "second": 1}
